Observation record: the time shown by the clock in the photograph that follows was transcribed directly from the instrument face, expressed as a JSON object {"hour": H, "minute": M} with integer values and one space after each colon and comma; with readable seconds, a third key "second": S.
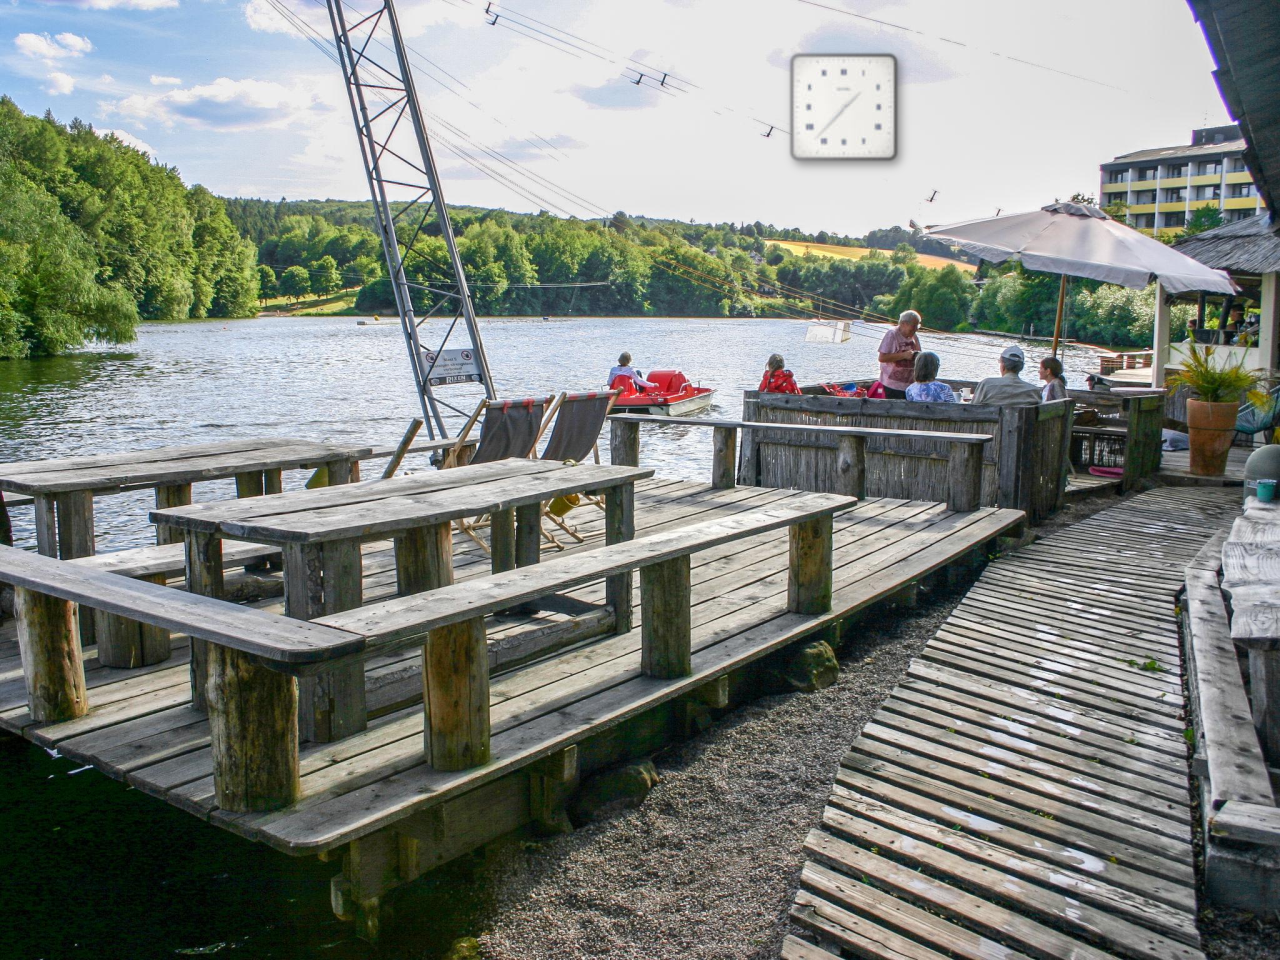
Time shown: {"hour": 1, "minute": 37}
